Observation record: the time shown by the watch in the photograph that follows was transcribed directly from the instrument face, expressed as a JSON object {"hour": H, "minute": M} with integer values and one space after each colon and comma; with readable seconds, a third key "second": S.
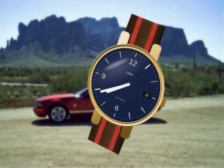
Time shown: {"hour": 7, "minute": 39}
